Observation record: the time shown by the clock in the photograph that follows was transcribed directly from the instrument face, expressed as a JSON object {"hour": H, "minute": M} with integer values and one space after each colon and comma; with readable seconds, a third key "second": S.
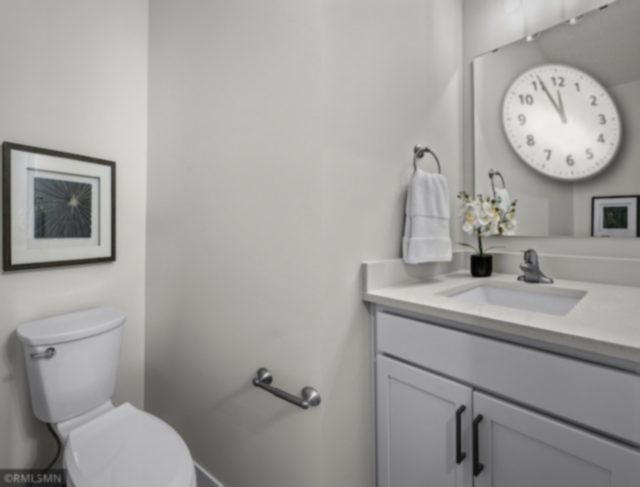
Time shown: {"hour": 11, "minute": 56}
